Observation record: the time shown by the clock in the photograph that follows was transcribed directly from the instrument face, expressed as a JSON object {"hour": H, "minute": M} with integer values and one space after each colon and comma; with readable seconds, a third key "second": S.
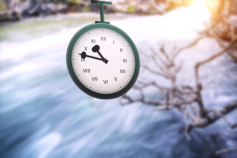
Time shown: {"hour": 10, "minute": 47}
